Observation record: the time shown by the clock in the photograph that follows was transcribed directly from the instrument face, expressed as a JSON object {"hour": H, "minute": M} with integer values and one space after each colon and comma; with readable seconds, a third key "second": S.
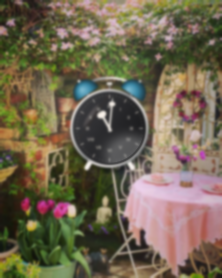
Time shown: {"hour": 11, "minute": 1}
